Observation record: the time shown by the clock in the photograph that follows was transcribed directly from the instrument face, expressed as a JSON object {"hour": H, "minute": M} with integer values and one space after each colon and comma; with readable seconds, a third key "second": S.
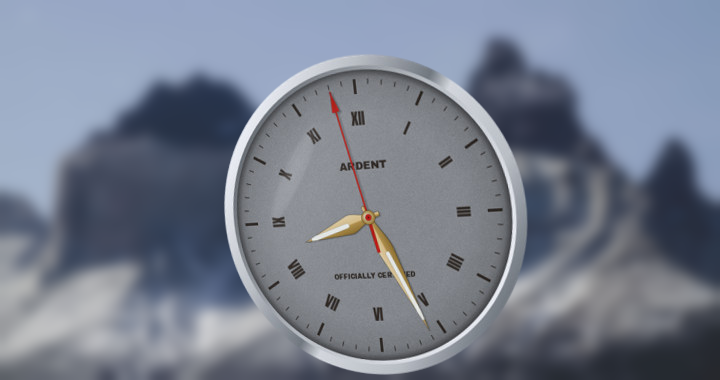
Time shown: {"hour": 8, "minute": 25, "second": 58}
